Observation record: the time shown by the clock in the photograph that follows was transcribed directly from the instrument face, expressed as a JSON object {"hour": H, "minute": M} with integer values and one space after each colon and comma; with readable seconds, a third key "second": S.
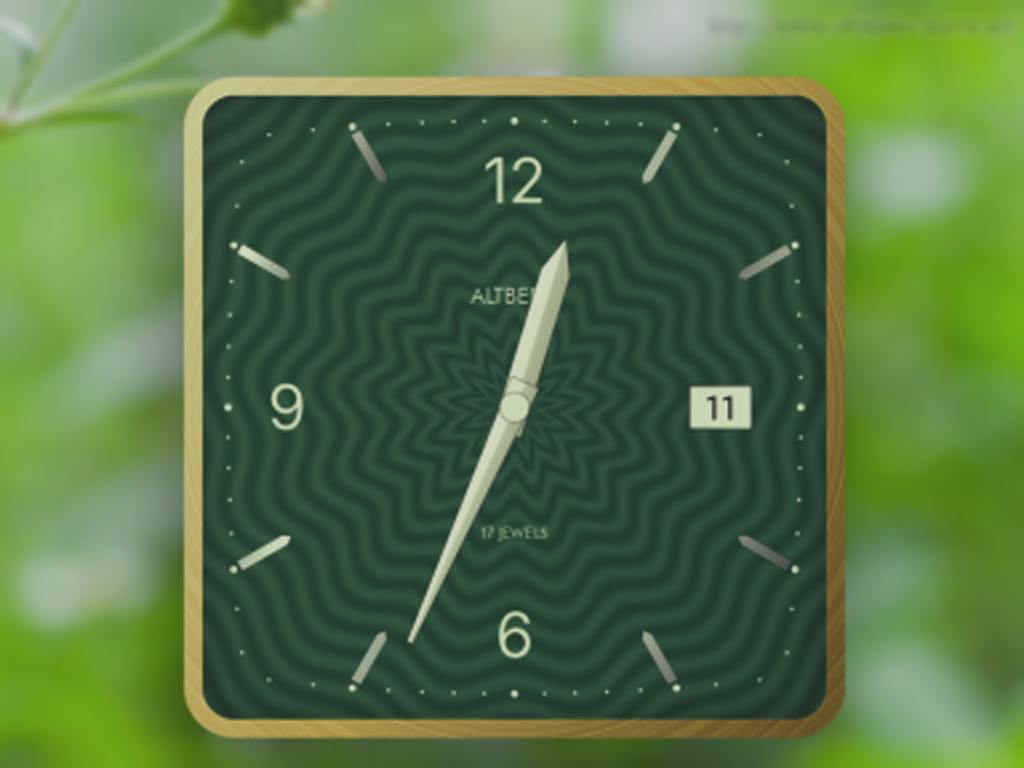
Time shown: {"hour": 12, "minute": 34}
